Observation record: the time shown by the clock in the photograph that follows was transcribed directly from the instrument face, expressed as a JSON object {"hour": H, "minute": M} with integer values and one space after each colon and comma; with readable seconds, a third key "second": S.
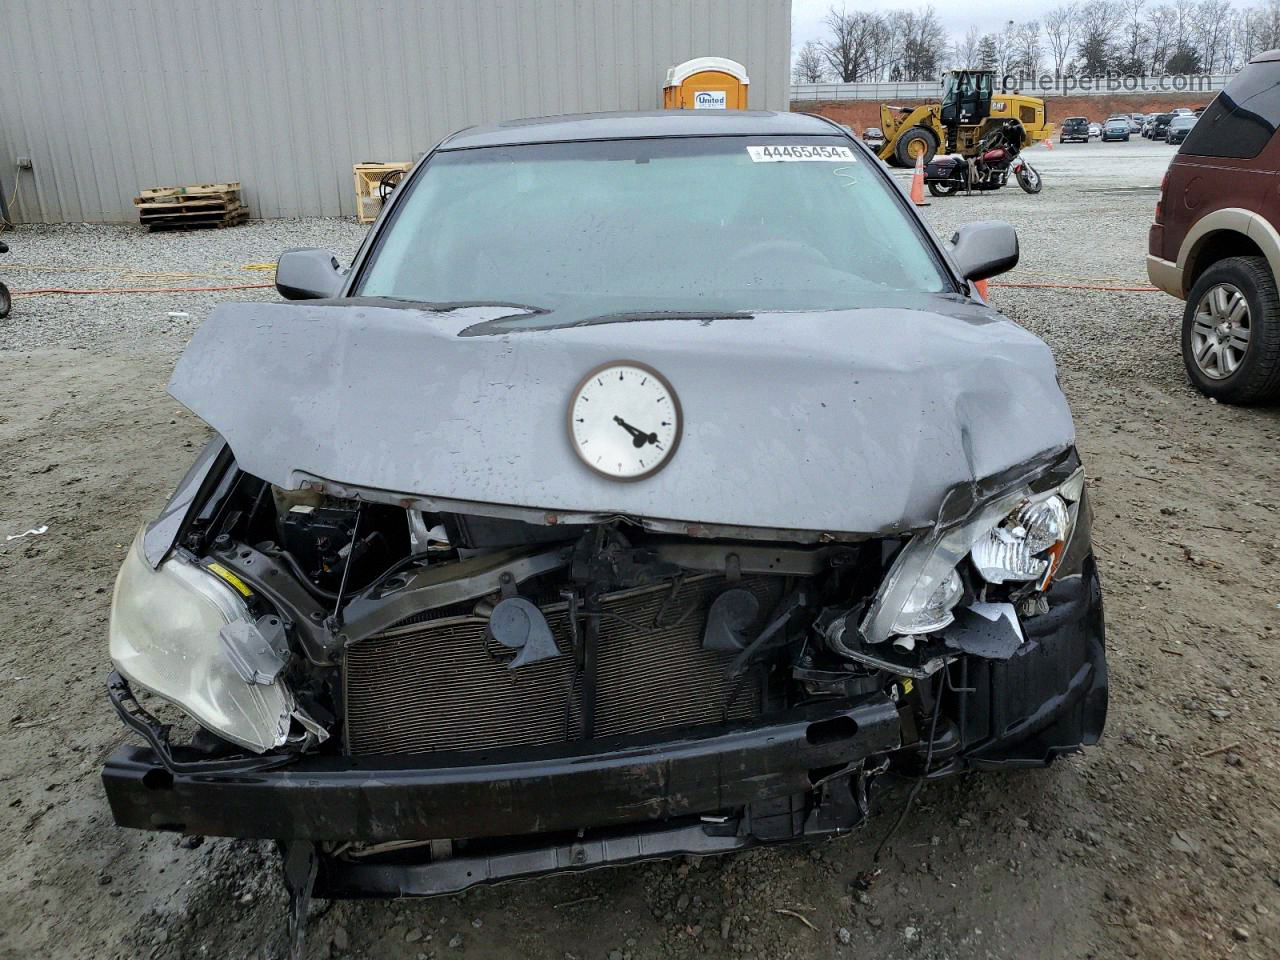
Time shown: {"hour": 4, "minute": 19}
